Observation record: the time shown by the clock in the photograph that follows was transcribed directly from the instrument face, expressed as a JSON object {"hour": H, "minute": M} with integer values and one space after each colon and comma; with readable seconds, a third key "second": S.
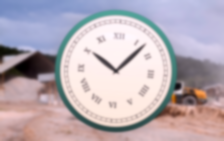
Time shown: {"hour": 10, "minute": 7}
